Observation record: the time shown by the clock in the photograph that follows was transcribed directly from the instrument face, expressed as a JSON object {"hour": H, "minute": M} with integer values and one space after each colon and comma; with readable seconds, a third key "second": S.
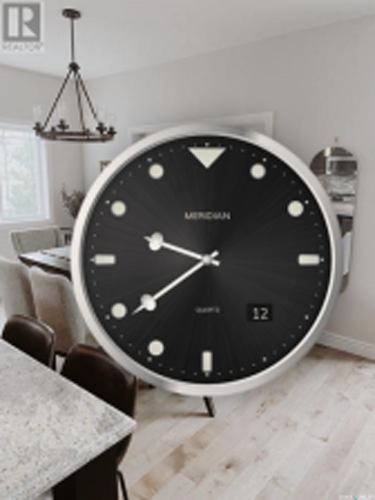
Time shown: {"hour": 9, "minute": 39}
